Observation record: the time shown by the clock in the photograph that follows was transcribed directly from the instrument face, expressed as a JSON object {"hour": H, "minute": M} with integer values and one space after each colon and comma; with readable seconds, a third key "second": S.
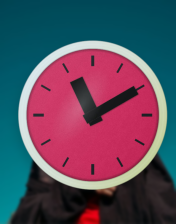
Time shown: {"hour": 11, "minute": 10}
